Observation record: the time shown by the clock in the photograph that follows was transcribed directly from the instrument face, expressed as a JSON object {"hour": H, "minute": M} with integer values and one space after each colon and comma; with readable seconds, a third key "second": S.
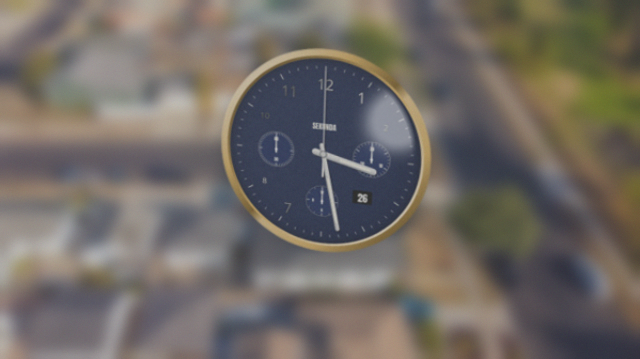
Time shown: {"hour": 3, "minute": 28}
